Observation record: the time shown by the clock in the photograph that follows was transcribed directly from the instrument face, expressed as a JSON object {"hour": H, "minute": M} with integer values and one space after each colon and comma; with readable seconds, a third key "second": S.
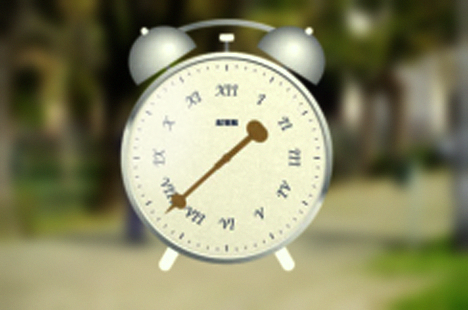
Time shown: {"hour": 1, "minute": 38}
